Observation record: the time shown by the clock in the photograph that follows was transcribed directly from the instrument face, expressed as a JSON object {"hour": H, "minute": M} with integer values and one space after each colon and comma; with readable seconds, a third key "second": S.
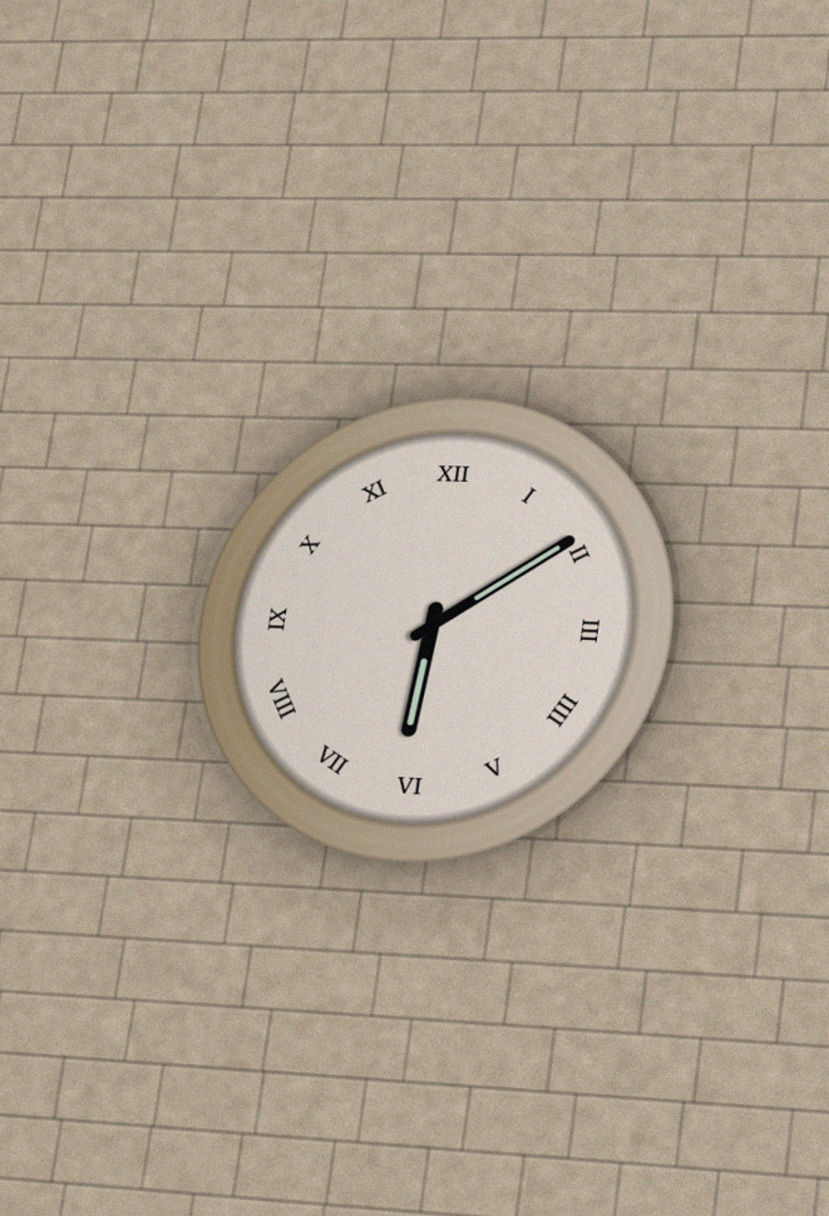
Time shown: {"hour": 6, "minute": 9}
